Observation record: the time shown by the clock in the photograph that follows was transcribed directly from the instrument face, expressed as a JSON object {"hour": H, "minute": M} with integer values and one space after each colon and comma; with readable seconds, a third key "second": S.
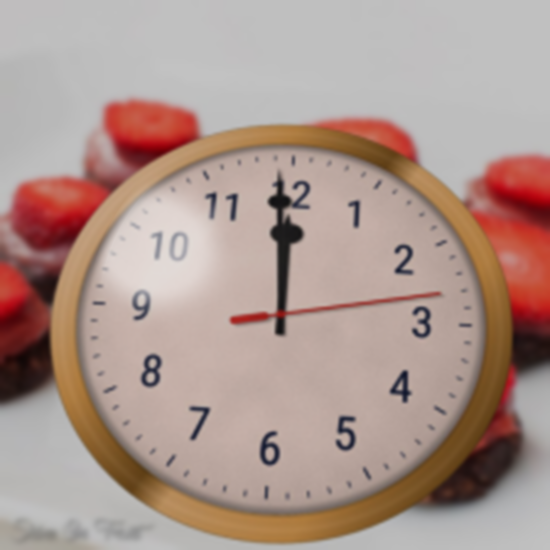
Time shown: {"hour": 11, "minute": 59, "second": 13}
